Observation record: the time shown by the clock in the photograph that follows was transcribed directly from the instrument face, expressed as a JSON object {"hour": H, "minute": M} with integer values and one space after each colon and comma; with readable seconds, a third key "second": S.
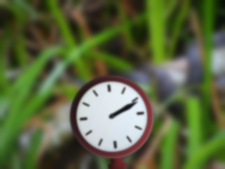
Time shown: {"hour": 2, "minute": 11}
